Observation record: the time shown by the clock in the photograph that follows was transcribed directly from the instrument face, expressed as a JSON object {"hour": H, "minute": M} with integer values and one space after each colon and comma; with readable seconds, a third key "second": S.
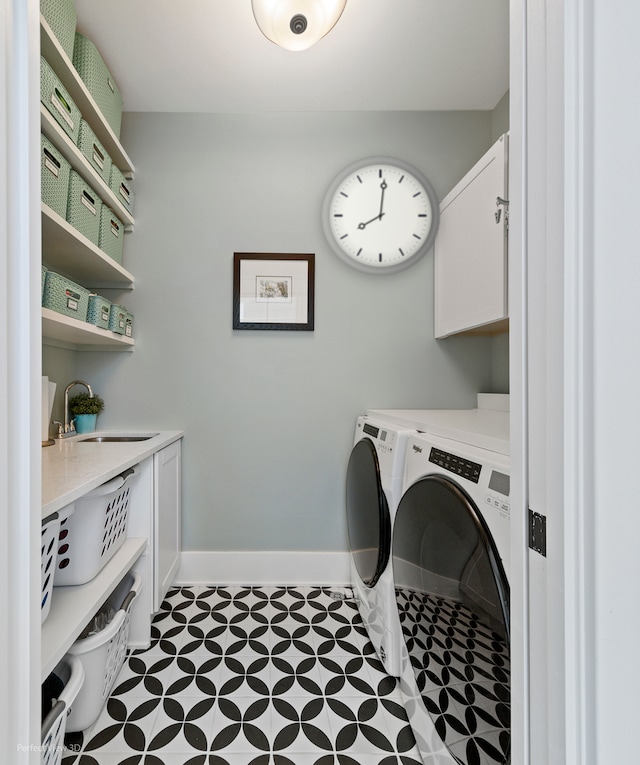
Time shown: {"hour": 8, "minute": 1}
